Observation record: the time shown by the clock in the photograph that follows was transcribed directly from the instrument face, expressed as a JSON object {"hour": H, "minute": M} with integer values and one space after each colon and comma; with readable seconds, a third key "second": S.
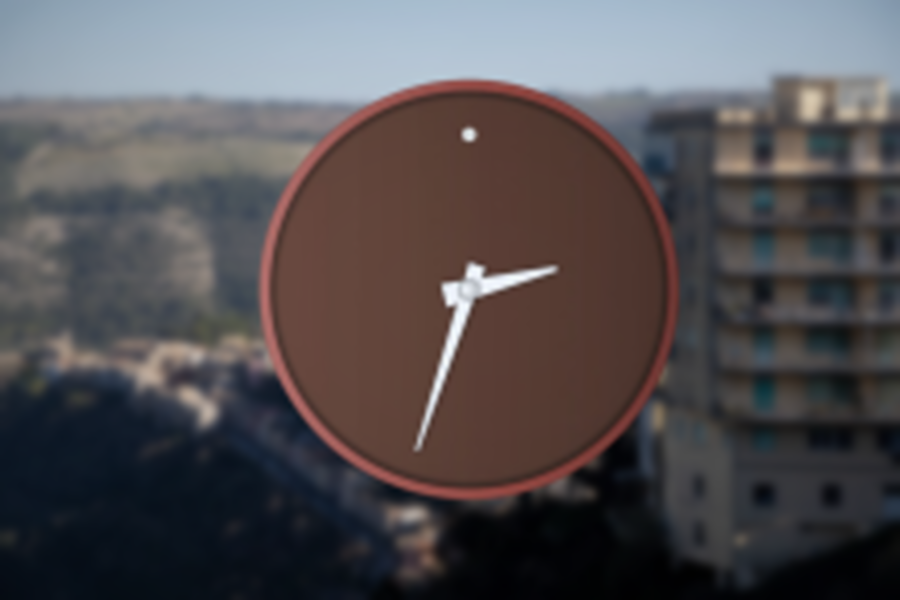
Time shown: {"hour": 2, "minute": 33}
